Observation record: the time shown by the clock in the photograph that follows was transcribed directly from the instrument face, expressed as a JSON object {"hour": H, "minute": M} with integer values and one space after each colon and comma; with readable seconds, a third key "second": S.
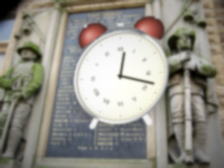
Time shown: {"hour": 12, "minute": 18}
